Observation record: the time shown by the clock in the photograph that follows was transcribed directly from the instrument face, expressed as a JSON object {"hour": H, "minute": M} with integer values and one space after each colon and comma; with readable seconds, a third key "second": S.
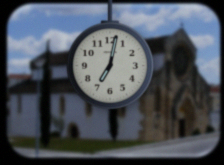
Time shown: {"hour": 7, "minute": 2}
